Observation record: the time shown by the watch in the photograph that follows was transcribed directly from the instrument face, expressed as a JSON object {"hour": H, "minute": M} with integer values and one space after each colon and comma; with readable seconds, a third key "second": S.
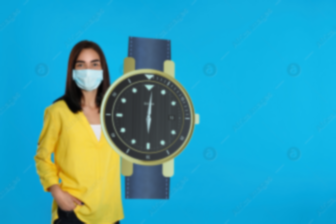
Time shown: {"hour": 6, "minute": 1}
